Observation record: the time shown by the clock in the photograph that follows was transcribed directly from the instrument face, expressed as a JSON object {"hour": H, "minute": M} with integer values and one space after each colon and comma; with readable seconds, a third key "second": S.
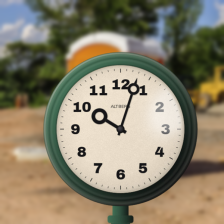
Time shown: {"hour": 10, "minute": 3}
